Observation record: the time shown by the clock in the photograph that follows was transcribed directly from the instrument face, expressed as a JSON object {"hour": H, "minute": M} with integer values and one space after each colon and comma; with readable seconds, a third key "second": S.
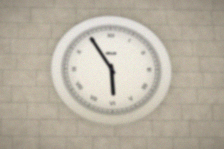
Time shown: {"hour": 5, "minute": 55}
